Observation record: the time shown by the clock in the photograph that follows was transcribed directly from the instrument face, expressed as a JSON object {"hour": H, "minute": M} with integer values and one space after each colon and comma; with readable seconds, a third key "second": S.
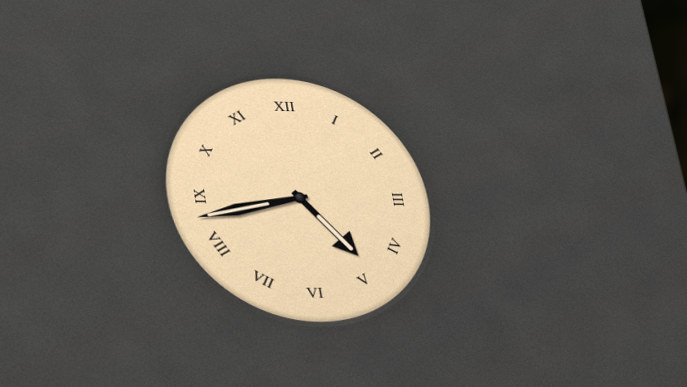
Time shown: {"hour": 4, "minute": 43}
